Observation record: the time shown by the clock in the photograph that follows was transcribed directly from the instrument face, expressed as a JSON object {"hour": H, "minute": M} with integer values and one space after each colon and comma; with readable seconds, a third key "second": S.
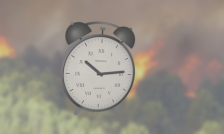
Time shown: {"hour": 10, "minute": 14}
